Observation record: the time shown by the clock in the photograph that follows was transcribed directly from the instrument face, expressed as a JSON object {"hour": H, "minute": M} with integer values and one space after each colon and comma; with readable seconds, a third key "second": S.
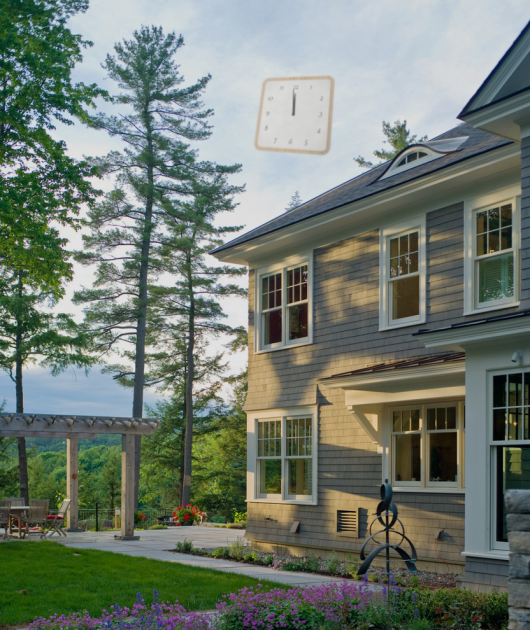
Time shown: {"hour": 11, "minute": 59}
